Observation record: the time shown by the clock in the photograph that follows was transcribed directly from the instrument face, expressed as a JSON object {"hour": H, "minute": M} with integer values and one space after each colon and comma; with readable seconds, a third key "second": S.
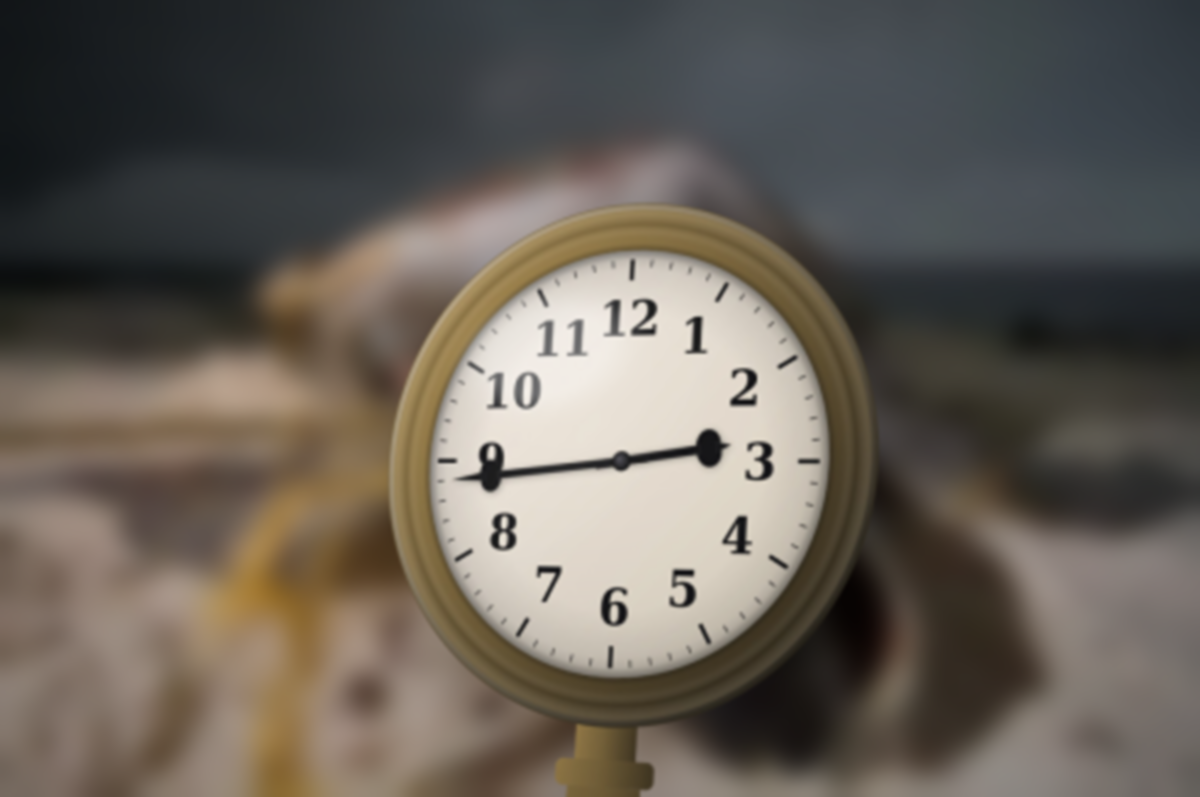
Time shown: {"hour": 2, "minute": 44}
